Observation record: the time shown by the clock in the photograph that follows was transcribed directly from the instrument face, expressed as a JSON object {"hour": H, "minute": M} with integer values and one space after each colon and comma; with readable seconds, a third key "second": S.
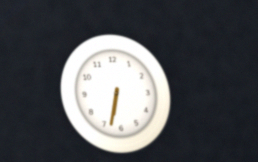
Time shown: {"hour": 6, "minute": 33}
